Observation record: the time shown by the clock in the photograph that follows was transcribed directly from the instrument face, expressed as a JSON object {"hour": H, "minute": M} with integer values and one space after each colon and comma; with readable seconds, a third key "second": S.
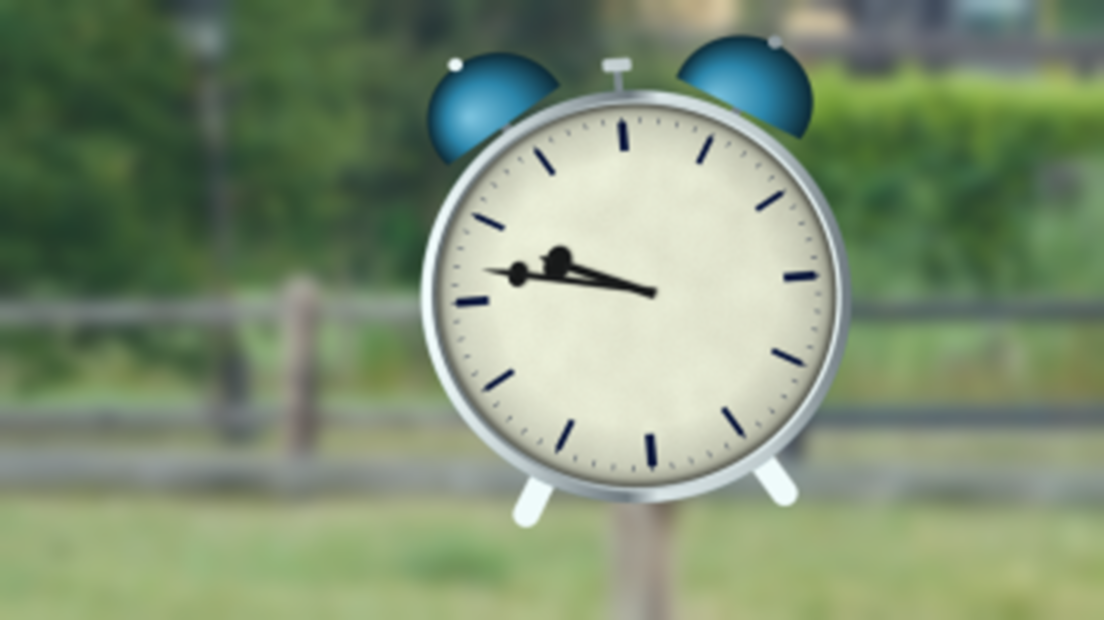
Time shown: {"hour": 9, "minute": 47}
